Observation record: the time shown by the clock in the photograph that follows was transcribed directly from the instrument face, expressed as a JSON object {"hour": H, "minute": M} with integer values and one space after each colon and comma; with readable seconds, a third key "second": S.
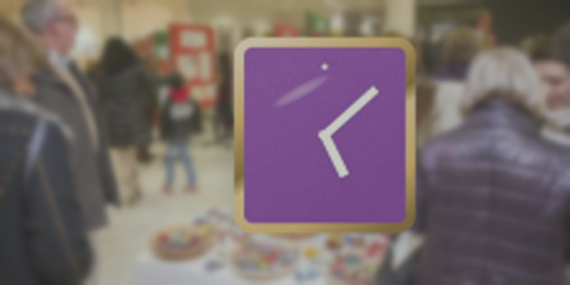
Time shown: {"hour": 5, "minute": 8}
